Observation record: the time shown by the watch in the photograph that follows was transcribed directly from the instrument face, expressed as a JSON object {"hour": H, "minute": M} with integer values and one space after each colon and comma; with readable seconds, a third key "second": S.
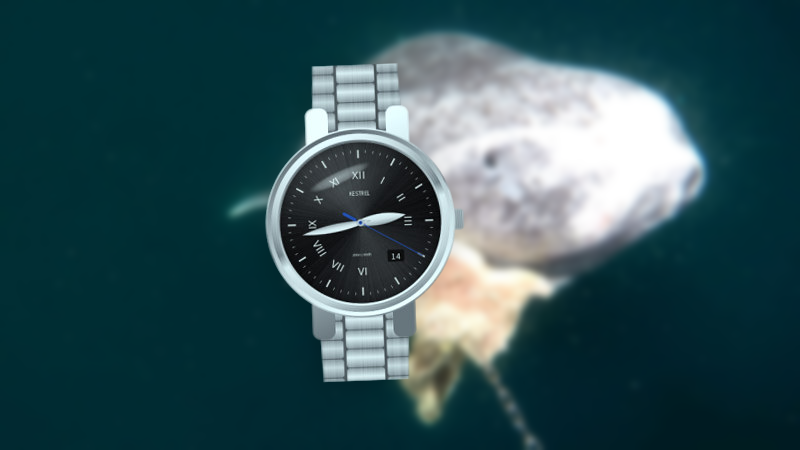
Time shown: {"hour": 2, "minute": 43, "second": 20}
